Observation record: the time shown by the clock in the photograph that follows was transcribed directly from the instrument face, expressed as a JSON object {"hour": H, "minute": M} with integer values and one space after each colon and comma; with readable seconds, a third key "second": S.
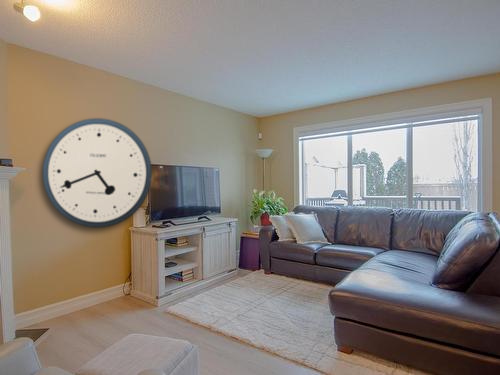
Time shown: {"hour": 4, "minute": 41}
